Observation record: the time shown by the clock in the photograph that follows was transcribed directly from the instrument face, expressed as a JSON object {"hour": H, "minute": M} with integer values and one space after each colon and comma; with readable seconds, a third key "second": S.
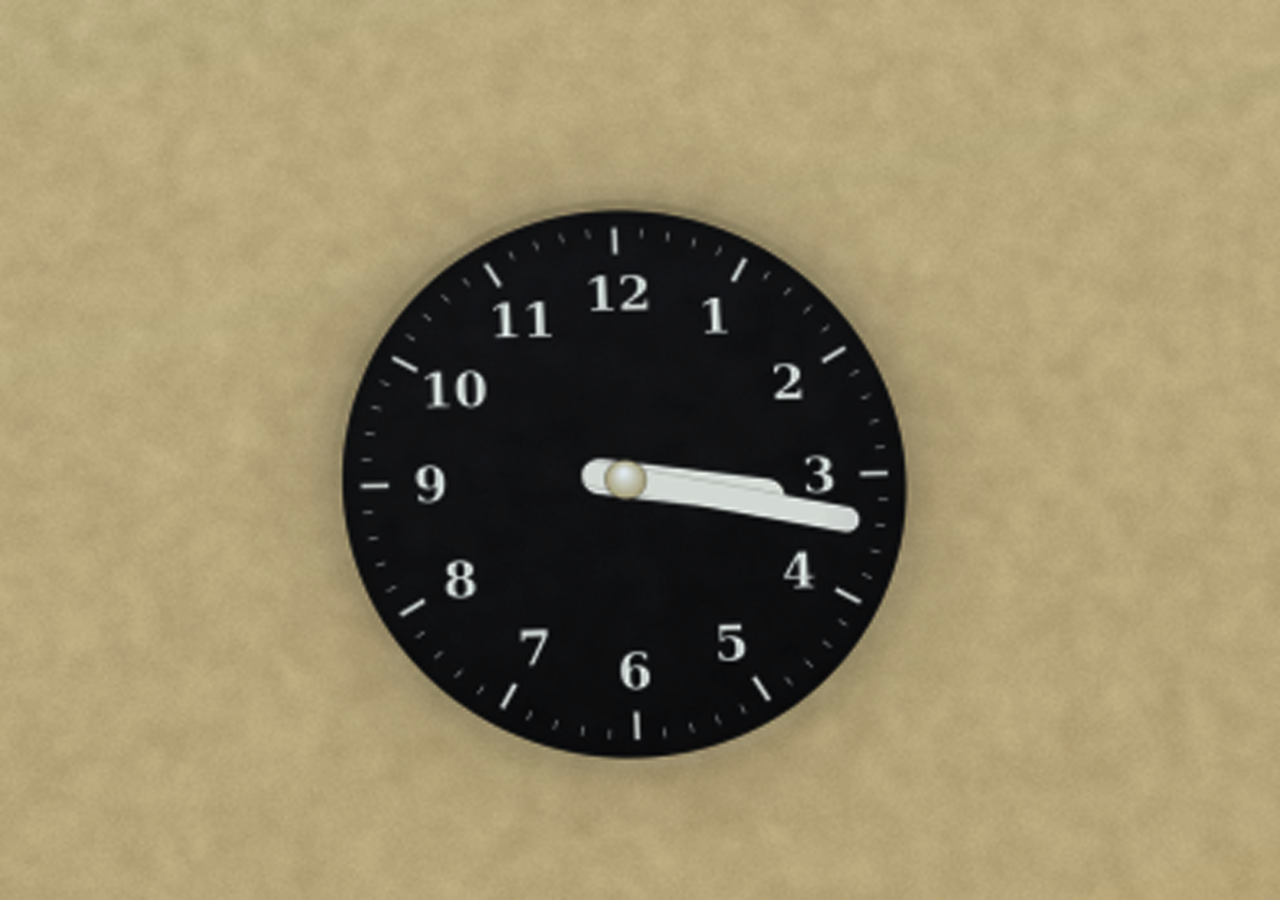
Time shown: {"hour": 3, "minute": 17}
